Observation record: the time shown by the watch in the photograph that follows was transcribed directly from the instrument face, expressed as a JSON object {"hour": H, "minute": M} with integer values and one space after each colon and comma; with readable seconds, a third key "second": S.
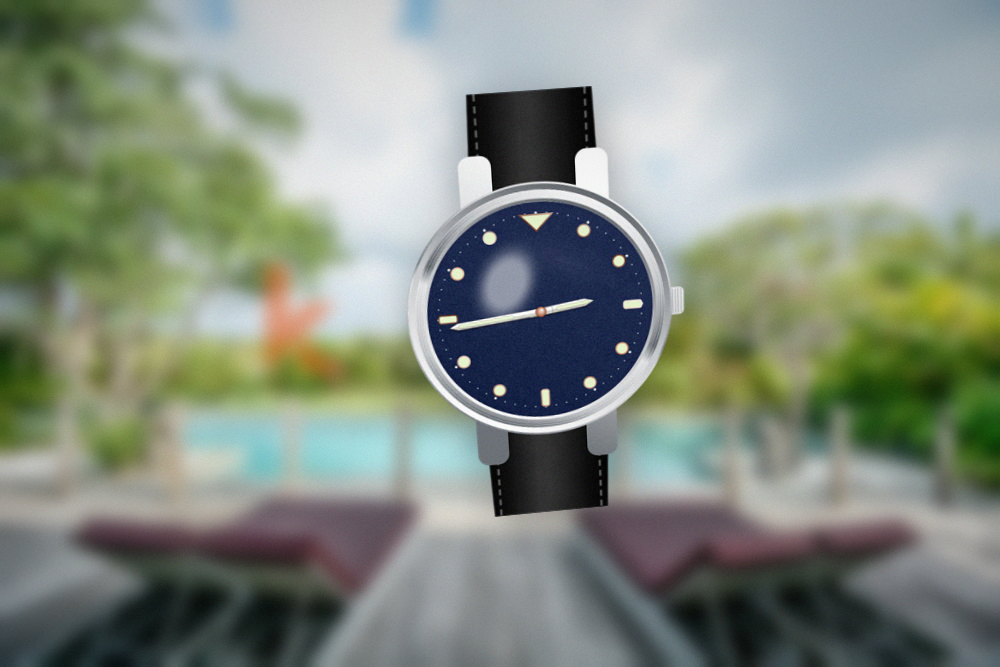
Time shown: {"hour": 2, "minute": 44}
